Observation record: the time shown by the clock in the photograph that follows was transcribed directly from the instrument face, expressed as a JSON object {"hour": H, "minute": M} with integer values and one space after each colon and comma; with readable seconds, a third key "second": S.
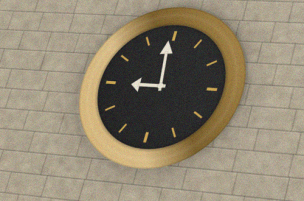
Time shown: {"hour": 8, "minute": 59}
